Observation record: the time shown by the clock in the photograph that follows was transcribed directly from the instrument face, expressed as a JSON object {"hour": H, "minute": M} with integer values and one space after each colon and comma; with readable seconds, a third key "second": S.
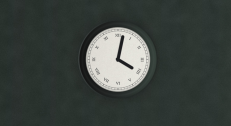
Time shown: {"hour": 4, "minute": 2}
